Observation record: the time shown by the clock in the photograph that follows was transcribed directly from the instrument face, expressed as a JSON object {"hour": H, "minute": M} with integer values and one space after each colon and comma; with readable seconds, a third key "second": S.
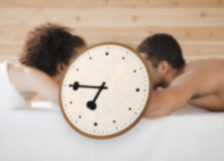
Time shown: {"hour": 6, "minute": 45}
